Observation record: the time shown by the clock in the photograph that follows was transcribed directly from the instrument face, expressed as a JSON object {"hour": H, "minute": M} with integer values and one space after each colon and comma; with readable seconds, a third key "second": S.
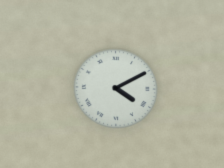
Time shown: {"hour": 4, "minute": 10}
